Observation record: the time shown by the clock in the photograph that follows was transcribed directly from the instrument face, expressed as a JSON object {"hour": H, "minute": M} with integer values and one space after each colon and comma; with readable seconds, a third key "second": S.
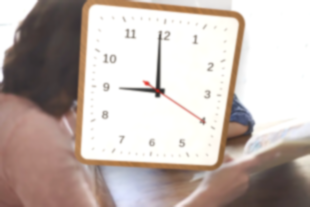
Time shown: {"hour": 8, "minute": 59, "second": 20}
